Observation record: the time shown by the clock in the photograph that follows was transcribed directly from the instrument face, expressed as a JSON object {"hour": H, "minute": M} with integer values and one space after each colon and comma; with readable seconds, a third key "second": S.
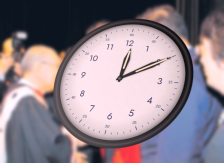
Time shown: {"hour": 12, "minute": 10}
